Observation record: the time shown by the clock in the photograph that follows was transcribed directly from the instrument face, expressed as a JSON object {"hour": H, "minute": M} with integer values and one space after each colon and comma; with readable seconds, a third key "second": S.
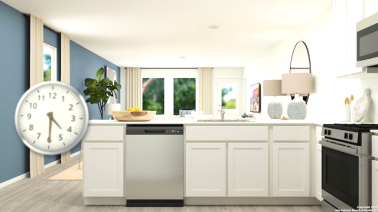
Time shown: {"hour": 4, "minute": 30}
